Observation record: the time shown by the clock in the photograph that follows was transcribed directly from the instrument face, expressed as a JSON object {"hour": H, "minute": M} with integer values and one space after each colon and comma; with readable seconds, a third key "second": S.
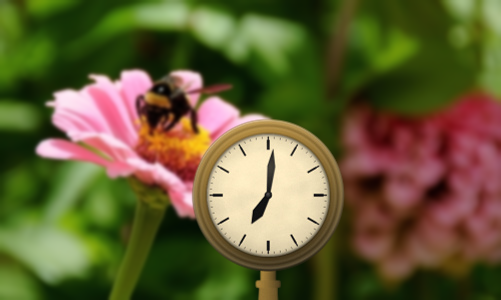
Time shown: {"hour": 7, "minute": 1}
